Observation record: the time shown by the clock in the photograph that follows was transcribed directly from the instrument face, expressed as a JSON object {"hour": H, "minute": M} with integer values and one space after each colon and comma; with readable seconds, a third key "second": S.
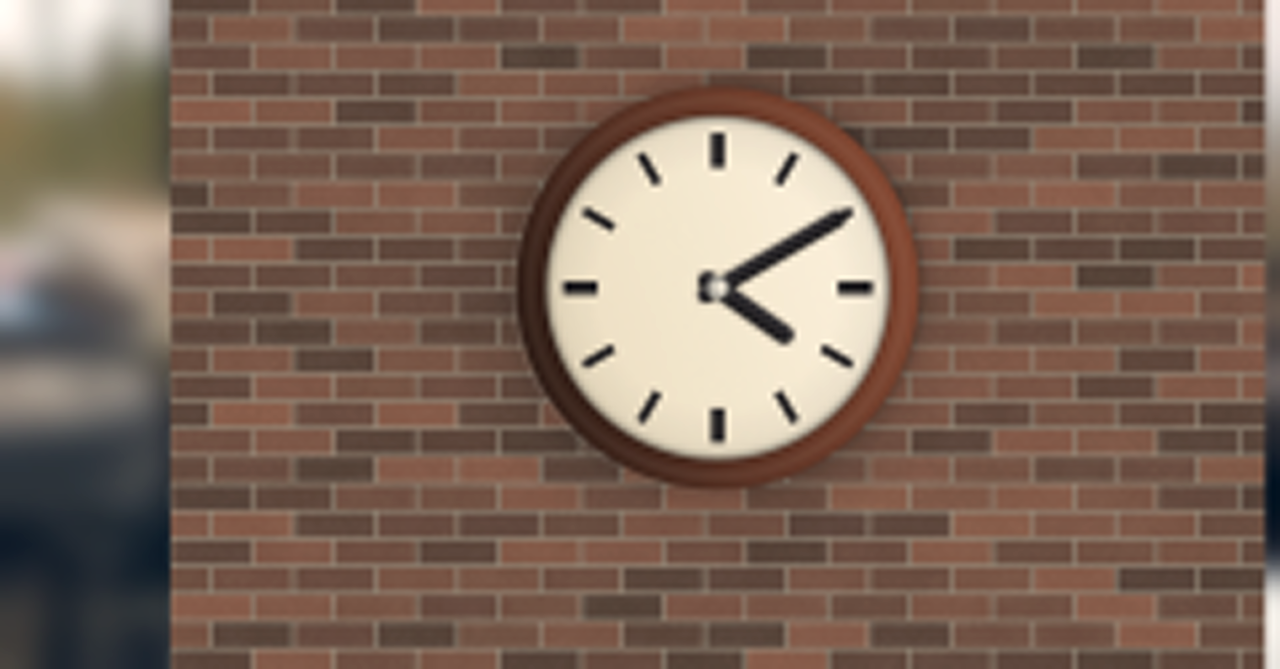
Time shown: {"hour": 4, "minute": 10}
